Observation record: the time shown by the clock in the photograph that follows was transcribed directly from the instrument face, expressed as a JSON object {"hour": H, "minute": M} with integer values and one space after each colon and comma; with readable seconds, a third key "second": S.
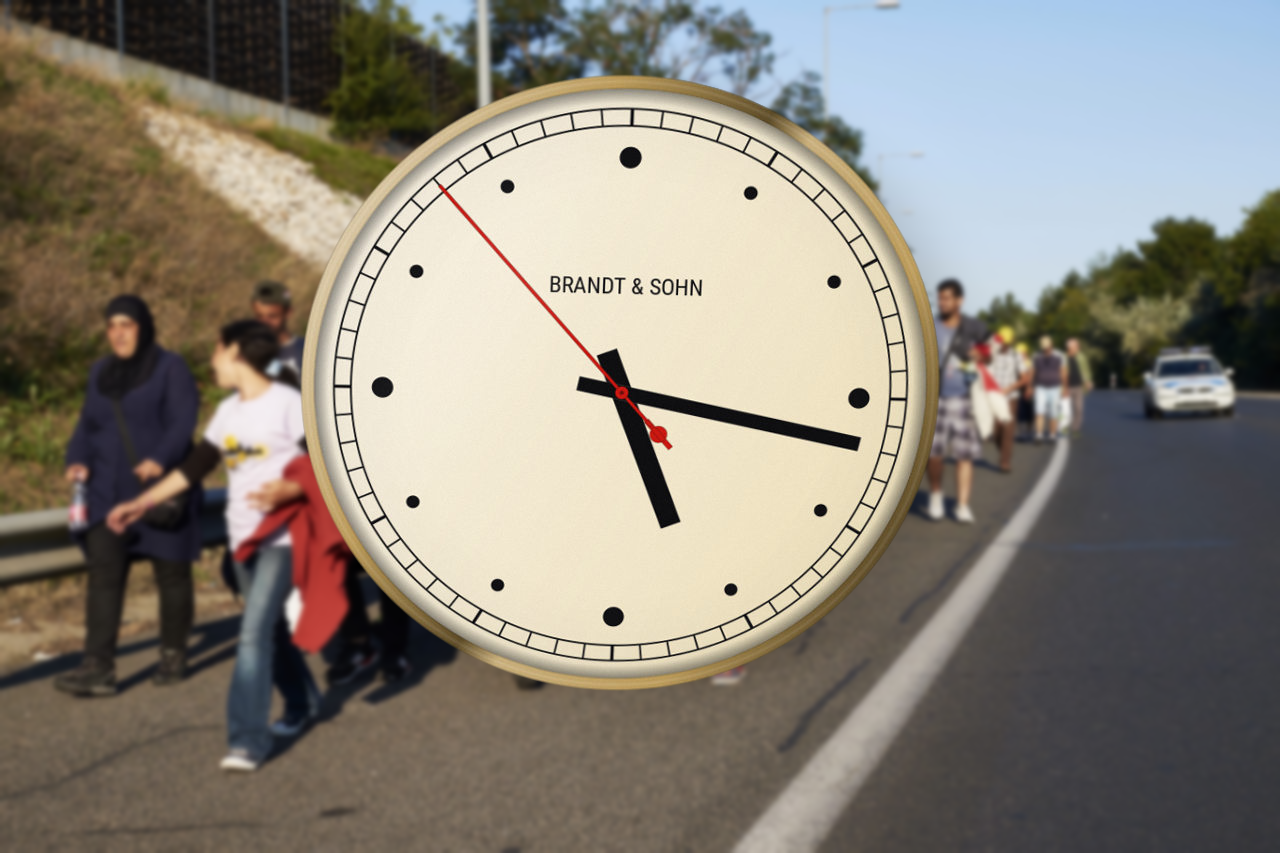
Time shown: {"hour": 5, "minute": 16, "second": 53}
